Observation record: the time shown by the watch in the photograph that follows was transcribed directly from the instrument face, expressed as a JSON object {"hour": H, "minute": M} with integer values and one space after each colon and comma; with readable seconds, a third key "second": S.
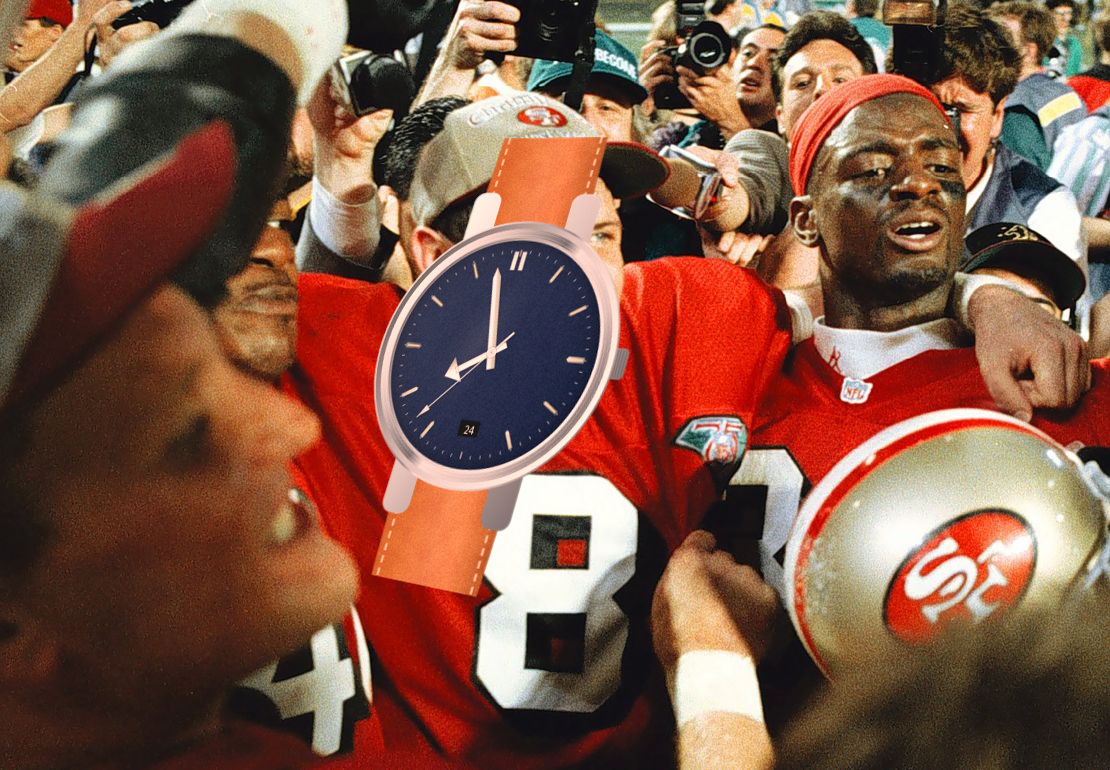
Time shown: {"hour": 7, "minute": 57, "second": 37}
